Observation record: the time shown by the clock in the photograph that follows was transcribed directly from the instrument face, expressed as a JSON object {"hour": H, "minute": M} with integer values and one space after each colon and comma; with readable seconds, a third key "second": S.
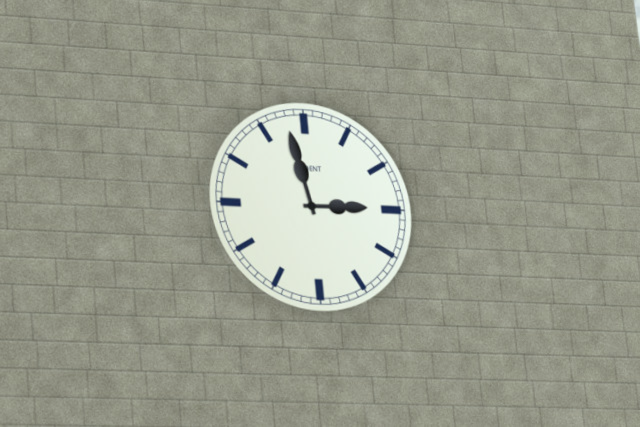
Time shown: {"hour": 2, "minute": 58}
